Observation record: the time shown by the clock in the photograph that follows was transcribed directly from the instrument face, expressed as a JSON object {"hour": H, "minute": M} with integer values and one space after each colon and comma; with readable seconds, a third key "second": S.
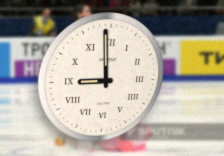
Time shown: {"hour": 8, "minute": 59}
